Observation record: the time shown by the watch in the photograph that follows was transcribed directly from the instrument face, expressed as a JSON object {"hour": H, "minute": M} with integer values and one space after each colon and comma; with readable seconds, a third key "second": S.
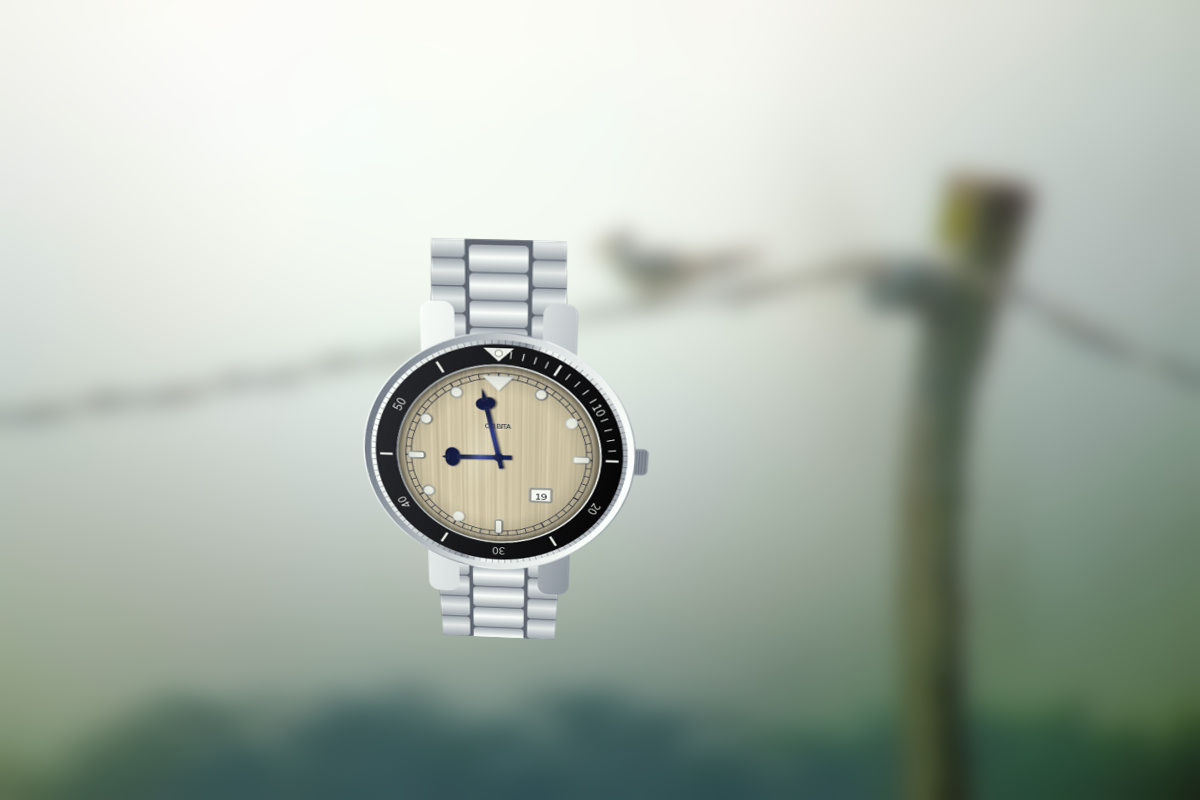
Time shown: {"hour": 8, "minute": 58}
